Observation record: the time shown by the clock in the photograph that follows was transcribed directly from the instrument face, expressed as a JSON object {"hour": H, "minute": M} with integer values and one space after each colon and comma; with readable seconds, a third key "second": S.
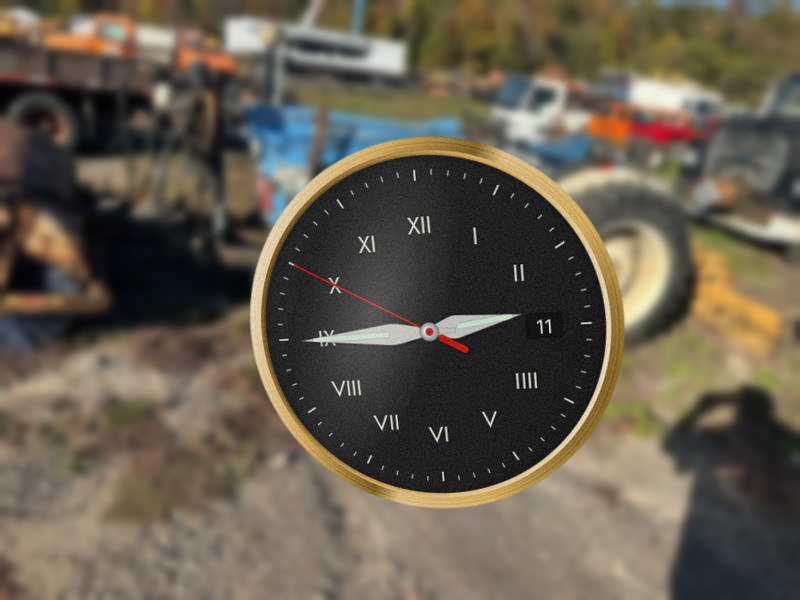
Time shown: {"hour": 2, "minute": 44, "second": 50}
